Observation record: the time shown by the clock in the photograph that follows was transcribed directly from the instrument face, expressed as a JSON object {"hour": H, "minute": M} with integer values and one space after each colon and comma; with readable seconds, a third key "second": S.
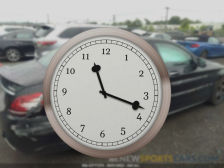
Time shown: {"hour": 11, "minute": 18}
